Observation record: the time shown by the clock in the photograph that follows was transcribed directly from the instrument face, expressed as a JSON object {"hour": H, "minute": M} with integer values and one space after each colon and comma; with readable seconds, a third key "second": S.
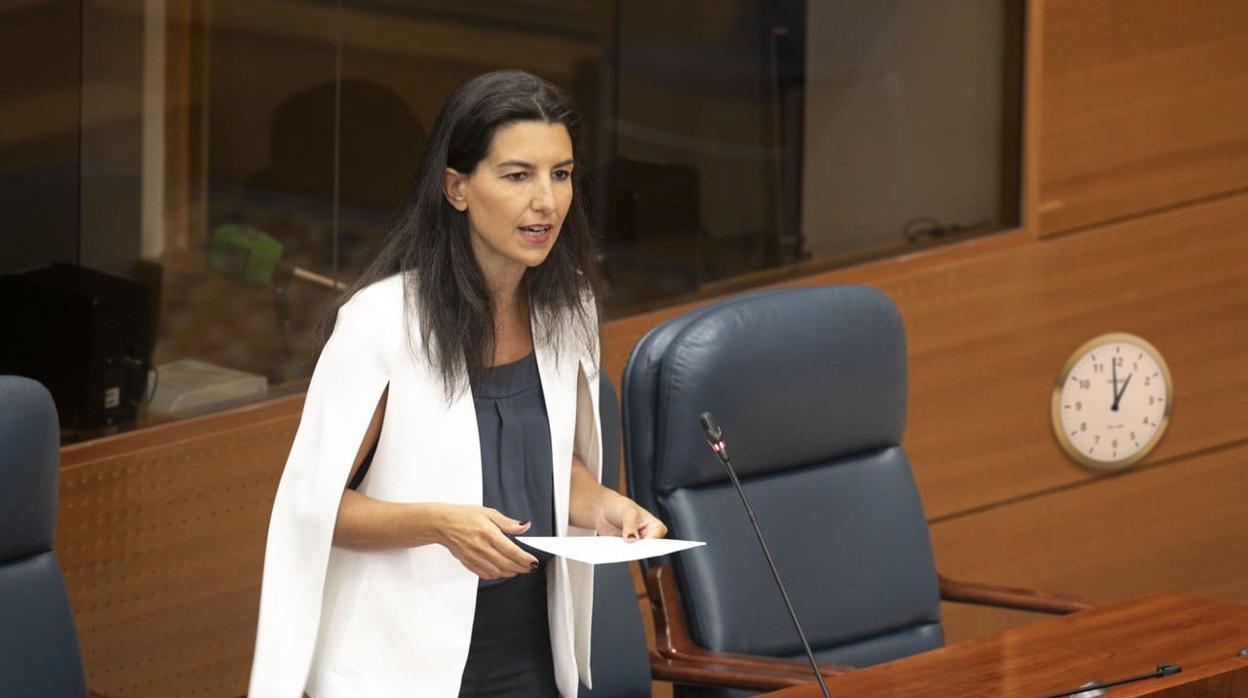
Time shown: {"hour": 12, "minute": 59}
